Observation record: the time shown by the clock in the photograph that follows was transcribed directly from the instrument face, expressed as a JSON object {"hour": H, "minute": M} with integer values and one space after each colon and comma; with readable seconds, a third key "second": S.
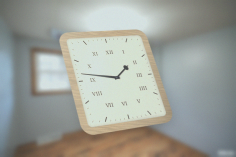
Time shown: {"hour": 1, "minute": 47}
